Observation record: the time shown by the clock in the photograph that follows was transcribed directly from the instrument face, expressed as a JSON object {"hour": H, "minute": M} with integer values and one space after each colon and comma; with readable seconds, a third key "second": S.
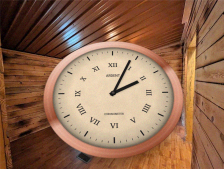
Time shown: {"hour": 2, "minute": 4}
